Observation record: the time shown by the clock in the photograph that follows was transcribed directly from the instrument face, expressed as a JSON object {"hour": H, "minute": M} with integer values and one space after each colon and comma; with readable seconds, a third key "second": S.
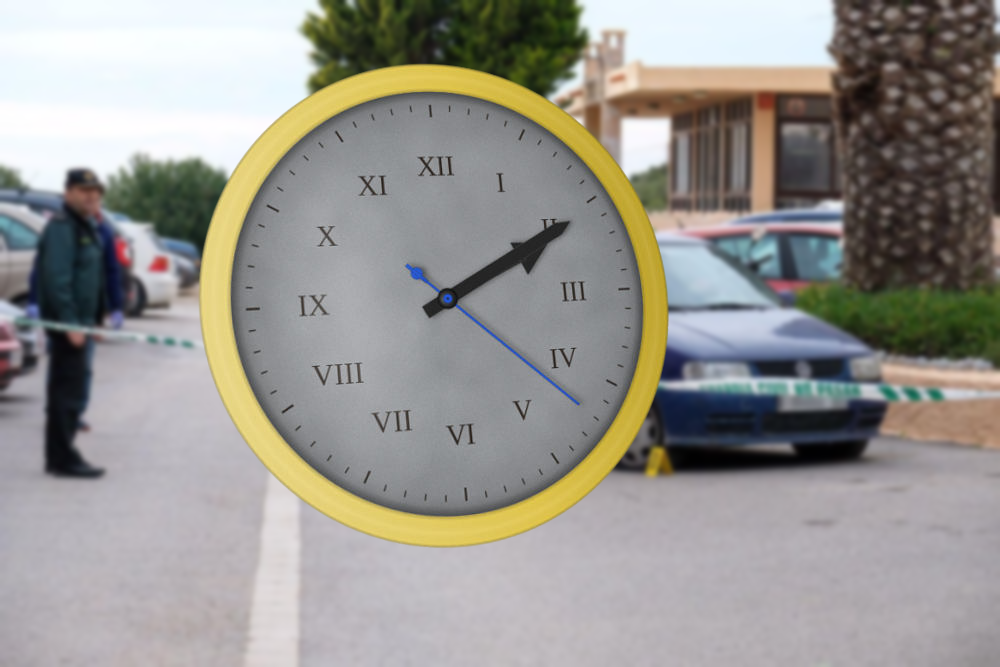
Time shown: {"hour": 2, "minute": 10, "second": 22}
